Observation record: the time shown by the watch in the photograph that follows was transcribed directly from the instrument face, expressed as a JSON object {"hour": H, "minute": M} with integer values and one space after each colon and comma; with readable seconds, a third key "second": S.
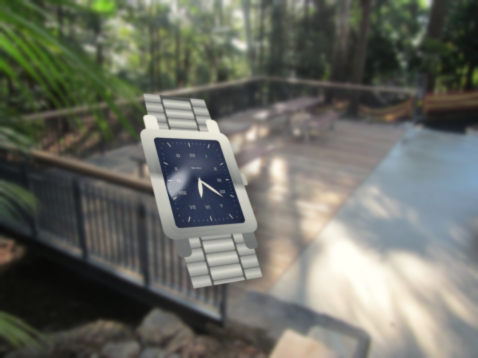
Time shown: {"hour": 6, "minute": 22}
